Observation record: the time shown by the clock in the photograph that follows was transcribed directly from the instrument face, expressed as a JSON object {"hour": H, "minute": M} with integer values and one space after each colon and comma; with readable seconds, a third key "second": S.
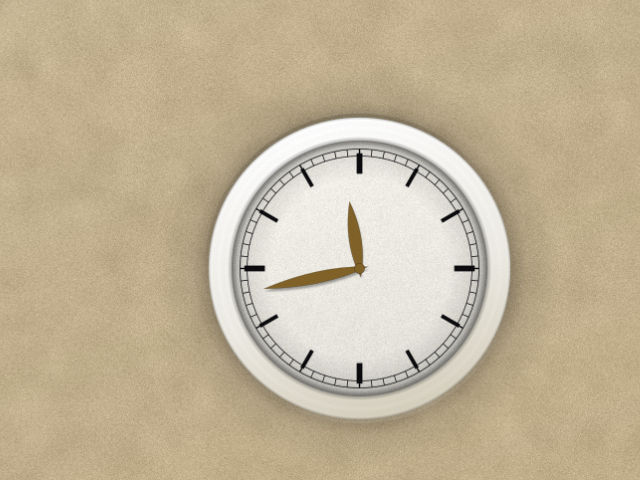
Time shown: {"hour": 11, "minute": 43}
